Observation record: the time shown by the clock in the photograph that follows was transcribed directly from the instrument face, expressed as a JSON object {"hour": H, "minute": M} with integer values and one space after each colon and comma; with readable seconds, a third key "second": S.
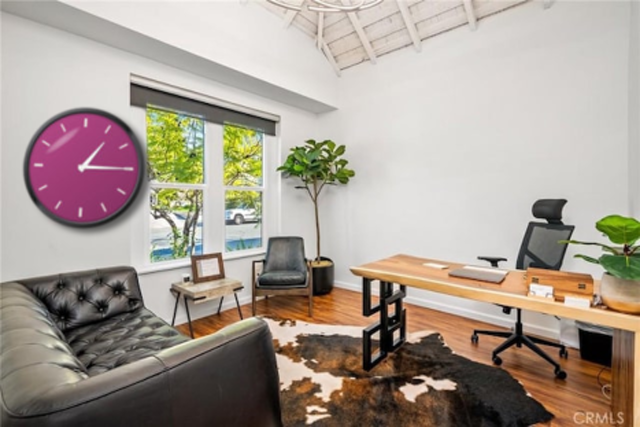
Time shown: {"hour": 1, "minute": 15}
